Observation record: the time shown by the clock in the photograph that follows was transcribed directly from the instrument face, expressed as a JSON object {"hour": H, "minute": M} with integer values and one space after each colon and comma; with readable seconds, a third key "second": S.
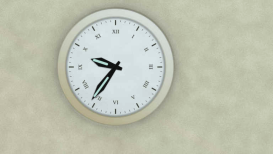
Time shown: {"hour": 9, "minute": 36}
